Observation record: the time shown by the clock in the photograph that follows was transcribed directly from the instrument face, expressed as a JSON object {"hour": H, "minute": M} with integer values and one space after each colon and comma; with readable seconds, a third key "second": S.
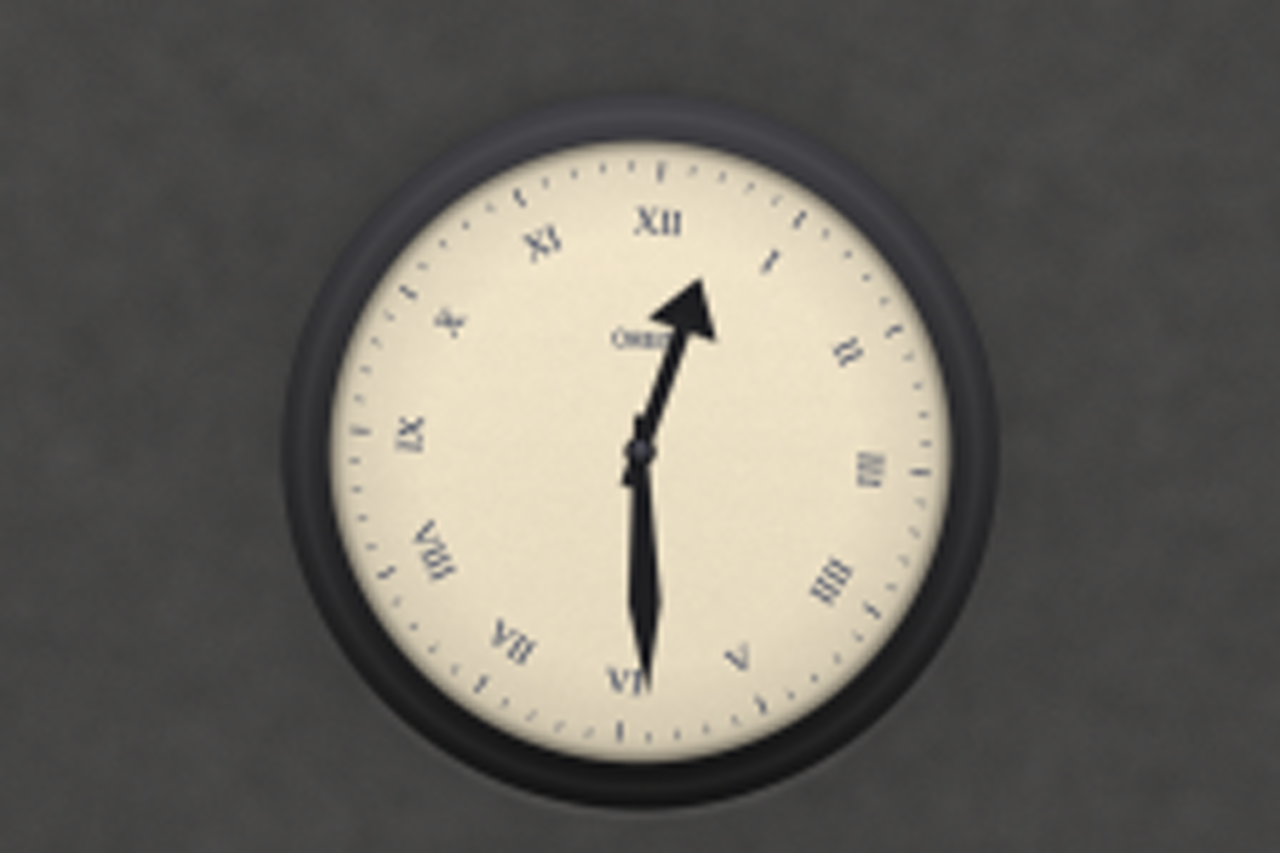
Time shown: {"hour": 12, "minute": 29}
